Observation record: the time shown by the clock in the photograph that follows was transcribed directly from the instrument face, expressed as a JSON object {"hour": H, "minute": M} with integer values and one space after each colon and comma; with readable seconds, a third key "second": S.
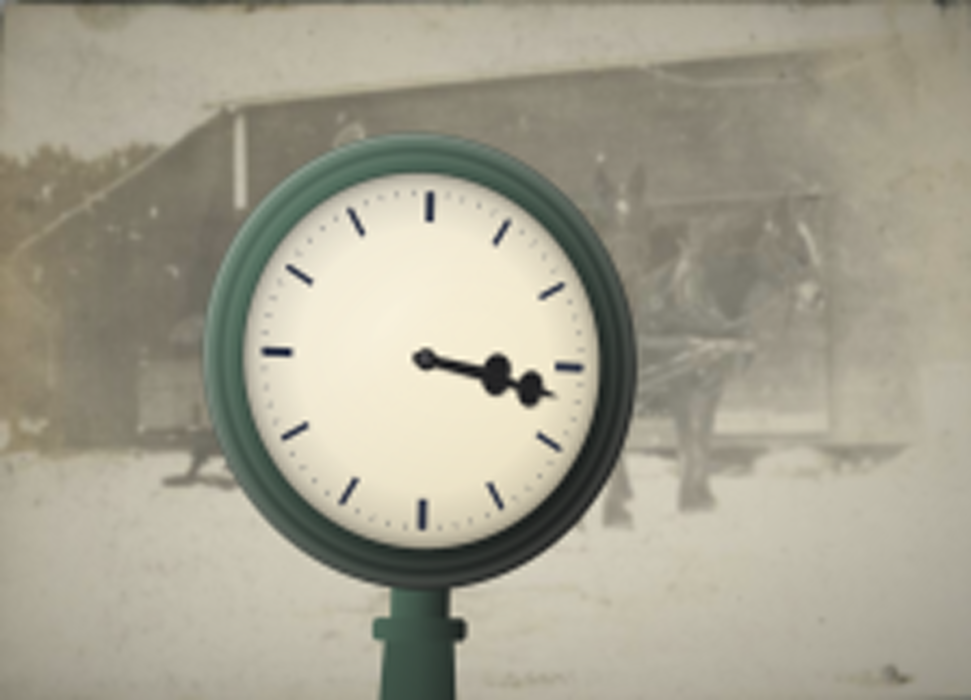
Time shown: {"hour": 3, "minute": 17}
